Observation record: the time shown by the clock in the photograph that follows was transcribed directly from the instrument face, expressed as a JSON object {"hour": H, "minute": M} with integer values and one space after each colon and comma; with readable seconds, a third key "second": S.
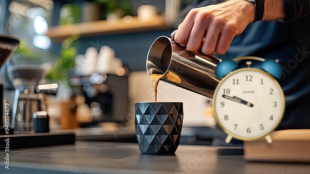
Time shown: {"hour": 9, "minute": 48}
